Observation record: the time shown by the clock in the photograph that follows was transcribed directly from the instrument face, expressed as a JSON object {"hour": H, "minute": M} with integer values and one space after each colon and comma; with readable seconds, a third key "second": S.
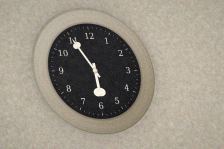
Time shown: {"hour": 5, "minute": 55}
